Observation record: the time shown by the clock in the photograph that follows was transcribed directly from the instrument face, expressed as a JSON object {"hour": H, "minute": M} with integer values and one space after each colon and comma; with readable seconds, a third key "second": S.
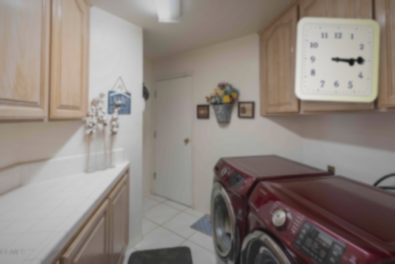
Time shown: {"hour": 3, "minute": 15}
